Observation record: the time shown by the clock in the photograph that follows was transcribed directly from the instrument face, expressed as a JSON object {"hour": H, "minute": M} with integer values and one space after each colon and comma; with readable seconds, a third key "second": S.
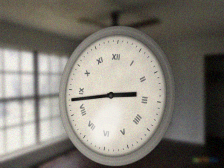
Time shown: {"hour": 2, "minute": 43}
